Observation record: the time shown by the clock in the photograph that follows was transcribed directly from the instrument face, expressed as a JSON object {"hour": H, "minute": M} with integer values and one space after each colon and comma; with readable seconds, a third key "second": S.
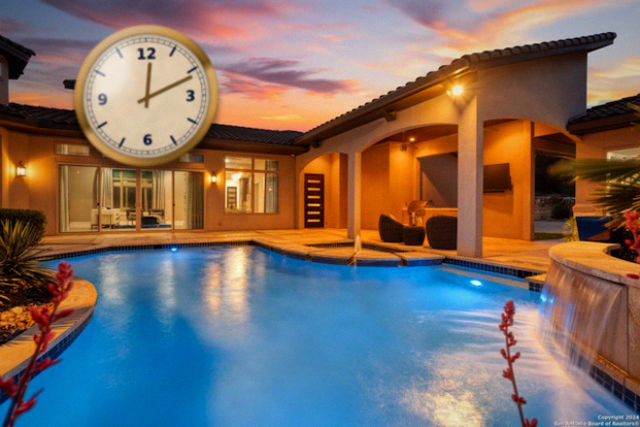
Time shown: {"hour": 12, "minute": 11}
